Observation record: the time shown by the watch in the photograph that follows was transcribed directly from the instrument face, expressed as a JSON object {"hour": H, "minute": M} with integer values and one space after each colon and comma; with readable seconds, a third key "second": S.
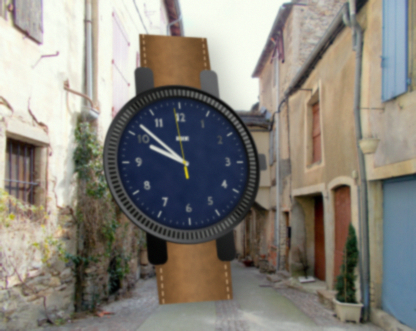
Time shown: {"hour": 9, "minute": 51, "second": 59}
